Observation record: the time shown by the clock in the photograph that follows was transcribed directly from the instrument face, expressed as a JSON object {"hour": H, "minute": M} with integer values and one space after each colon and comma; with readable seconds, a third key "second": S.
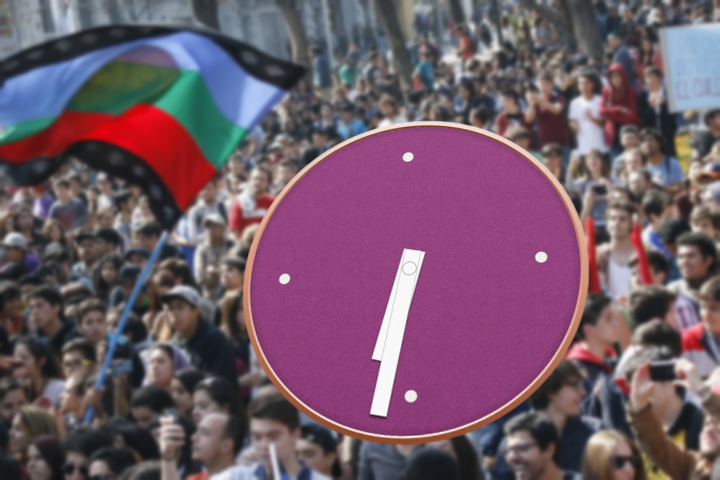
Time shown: {"hour": 6, "minute": 32}
